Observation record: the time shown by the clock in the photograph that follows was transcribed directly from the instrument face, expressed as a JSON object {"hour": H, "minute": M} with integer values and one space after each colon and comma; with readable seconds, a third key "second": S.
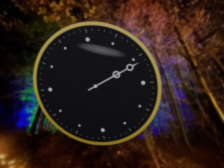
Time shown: {"hour": 2, "minute": 11}
